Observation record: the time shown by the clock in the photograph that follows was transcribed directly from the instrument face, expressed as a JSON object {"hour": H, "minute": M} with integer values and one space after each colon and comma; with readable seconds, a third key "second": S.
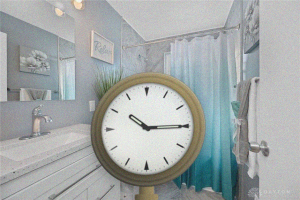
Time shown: {"hour": 10, "minute": 15}
